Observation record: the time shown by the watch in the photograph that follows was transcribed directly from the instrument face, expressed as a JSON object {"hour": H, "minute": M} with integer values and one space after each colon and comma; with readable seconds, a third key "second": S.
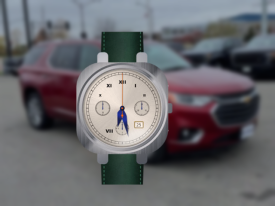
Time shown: {"hour": 6, "minute": 28}
